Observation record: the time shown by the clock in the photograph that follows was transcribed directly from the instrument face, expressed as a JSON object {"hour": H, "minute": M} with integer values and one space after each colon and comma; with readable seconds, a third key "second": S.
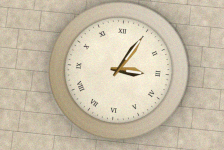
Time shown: {"hour": 3, "minute": 5}
